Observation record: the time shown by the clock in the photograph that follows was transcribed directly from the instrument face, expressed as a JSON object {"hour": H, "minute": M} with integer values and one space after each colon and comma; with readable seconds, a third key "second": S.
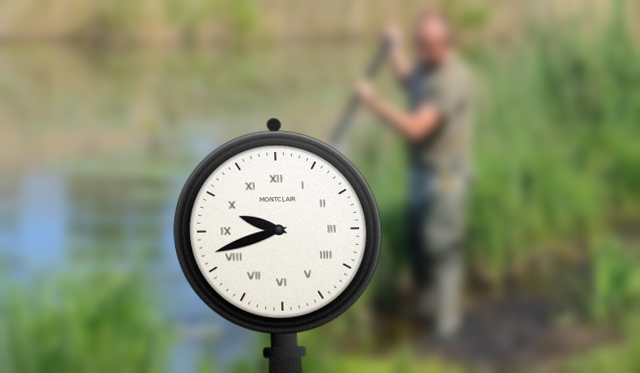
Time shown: {"hour": 9, "minute": 42}
